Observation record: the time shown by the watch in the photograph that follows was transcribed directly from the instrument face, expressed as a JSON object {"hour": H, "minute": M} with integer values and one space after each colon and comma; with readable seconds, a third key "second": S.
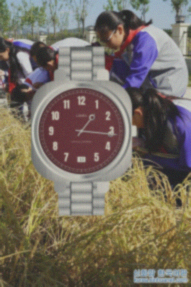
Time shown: {"hour": 1, "minute": 16}
